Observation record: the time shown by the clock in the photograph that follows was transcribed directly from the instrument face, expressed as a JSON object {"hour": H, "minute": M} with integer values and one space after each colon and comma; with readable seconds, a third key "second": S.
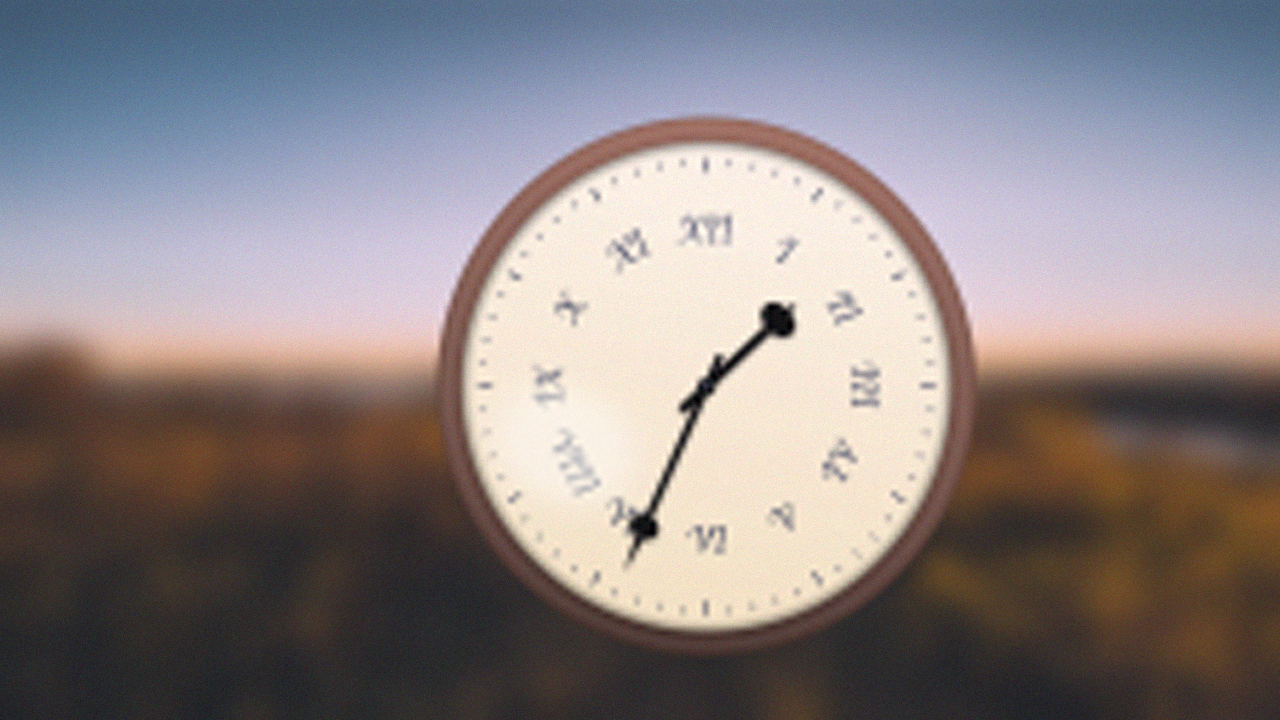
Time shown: {"hour": 1, "minute": 34}
